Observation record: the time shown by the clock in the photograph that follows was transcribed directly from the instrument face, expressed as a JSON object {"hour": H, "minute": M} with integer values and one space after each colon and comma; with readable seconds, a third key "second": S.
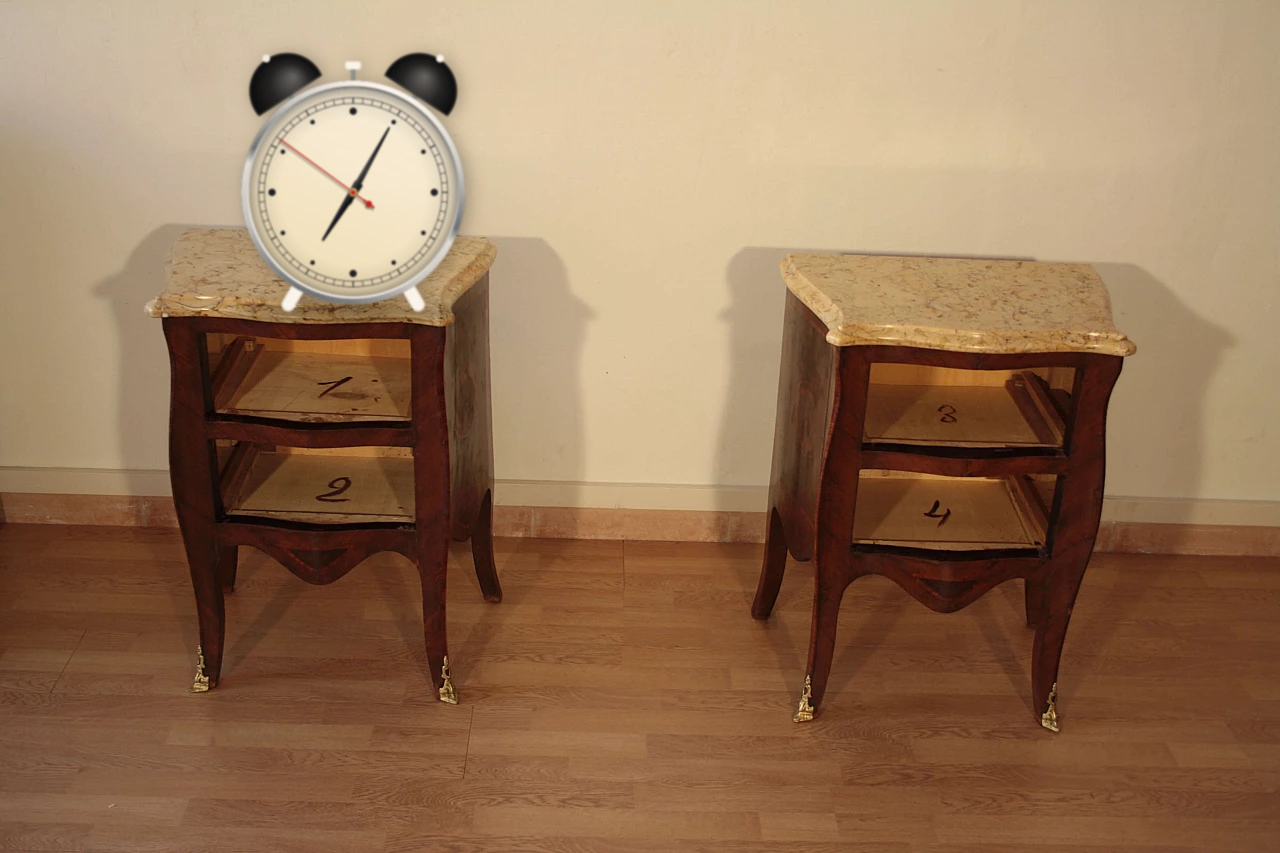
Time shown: {"hour": 7, "minute": 4, "second": 51}
